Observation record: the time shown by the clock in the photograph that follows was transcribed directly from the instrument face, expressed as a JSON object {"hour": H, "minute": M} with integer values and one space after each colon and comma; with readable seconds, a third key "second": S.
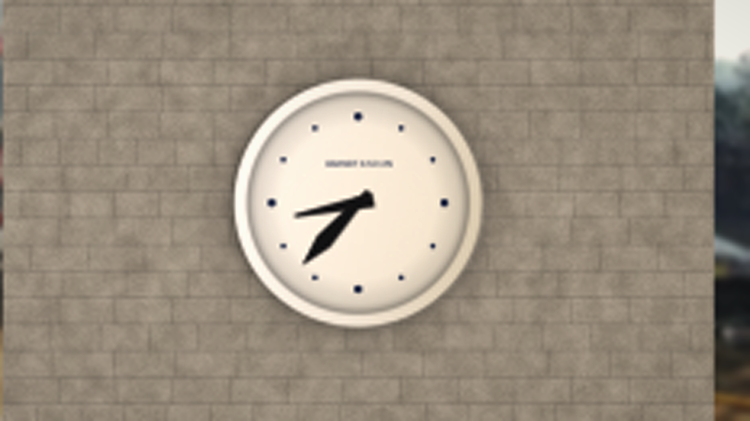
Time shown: {"hour": 8, "minute": 37}
